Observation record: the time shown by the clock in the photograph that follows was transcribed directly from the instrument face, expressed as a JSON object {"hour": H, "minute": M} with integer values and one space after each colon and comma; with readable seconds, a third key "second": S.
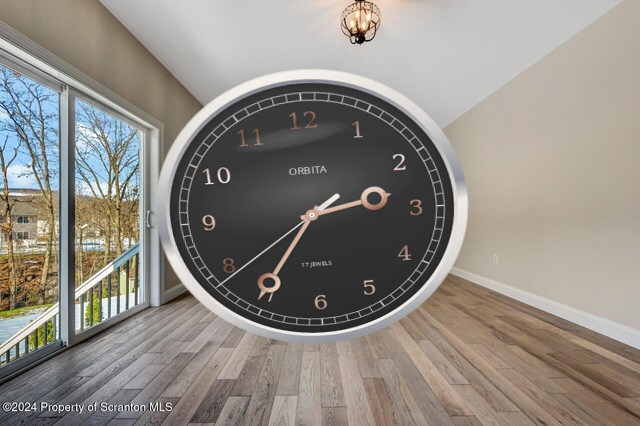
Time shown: {"hour": 2, "minute": 35, "second": 39}
